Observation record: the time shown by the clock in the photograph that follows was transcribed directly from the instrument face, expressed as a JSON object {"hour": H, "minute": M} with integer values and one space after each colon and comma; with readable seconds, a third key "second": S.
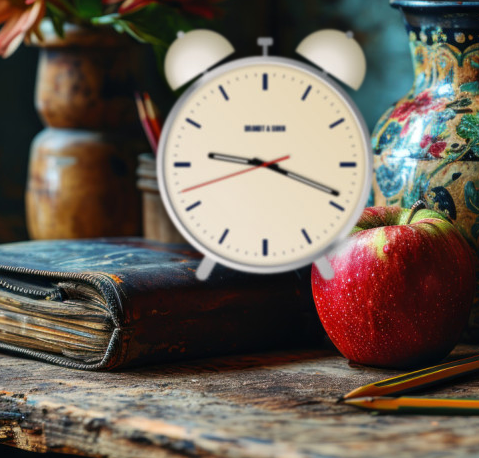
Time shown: {"hour": 9, "minute": 18, "second": 42}
